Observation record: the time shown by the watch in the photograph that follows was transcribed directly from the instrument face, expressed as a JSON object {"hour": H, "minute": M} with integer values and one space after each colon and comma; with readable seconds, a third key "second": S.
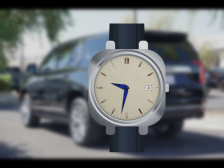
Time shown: {"hour": 9, "minute": 32}
